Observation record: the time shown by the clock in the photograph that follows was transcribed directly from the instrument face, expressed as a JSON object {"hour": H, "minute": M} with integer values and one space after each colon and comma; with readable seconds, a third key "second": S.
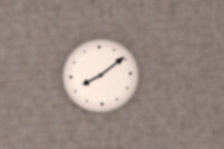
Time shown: {"hour": 8, "minute": 9}
